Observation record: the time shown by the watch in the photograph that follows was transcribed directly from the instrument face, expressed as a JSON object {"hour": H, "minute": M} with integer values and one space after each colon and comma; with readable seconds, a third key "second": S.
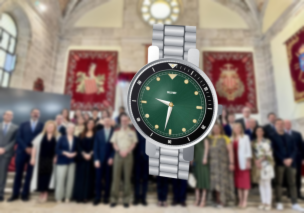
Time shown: {"hour": 9, "minute": 32}
